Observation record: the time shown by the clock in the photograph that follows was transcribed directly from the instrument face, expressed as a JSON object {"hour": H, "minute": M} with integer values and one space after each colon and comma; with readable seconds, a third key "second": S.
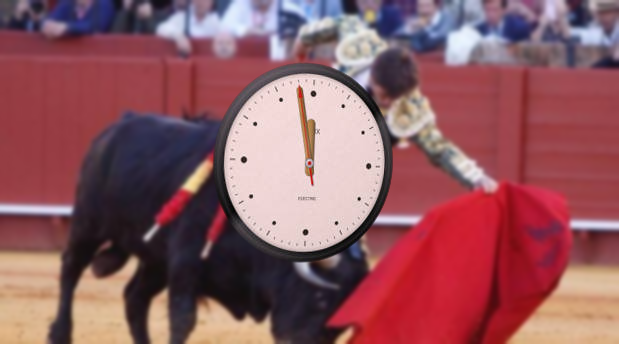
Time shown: {"hour": 11, "minute": 57, "second": 58}
